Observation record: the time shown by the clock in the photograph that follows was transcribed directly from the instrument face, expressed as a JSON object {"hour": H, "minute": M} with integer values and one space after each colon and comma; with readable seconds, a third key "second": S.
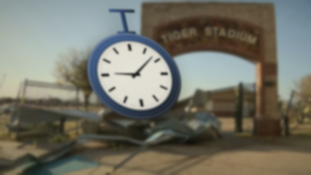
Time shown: {"hour": 9, "minute": 8}
